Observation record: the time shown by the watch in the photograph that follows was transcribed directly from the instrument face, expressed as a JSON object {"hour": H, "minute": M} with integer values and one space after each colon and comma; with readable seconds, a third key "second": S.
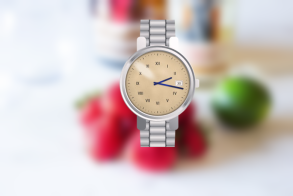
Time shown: {"hour": 2, "minute": 17}
